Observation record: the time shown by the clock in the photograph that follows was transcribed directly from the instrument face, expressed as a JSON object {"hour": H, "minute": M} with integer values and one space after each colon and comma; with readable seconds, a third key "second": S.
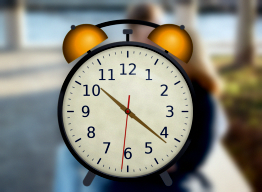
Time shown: {"hour": 10, "minute": 21, "second": 31}
